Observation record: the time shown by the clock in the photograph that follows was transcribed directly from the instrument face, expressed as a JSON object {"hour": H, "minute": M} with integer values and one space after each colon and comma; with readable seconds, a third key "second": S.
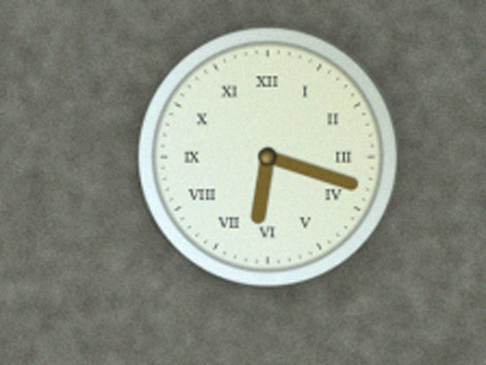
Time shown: {"hour": 6, "minute": 18}
